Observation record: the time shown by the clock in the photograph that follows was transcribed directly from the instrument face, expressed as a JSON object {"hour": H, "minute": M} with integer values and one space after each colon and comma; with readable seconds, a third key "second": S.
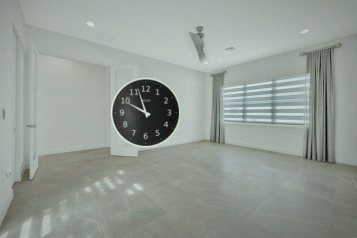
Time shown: {"hour": 9, "minute": 57}
